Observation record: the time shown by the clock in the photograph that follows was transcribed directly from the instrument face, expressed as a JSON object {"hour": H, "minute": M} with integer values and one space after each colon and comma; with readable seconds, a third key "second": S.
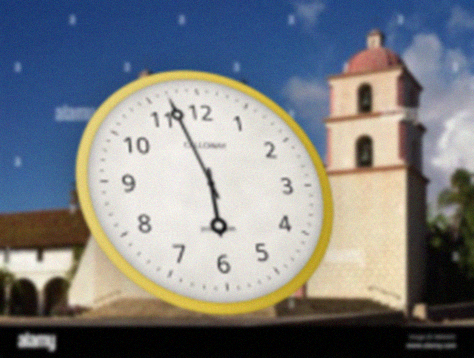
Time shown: {"hour": 5, "minute": 57}
